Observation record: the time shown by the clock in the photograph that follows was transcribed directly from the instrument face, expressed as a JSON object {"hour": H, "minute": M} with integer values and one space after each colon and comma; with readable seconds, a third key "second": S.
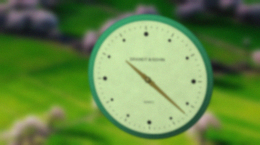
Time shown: {"hour": 10, "minute": 22}
